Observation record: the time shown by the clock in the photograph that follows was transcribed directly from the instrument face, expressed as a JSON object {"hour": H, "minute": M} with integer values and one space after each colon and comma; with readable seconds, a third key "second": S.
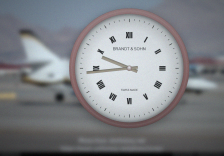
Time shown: {"hour": 9, "minute": 44}
